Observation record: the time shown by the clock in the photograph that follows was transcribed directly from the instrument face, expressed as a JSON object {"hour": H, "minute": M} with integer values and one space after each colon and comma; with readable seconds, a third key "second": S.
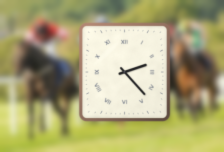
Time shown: {"hour": 2, "minute": 23}
